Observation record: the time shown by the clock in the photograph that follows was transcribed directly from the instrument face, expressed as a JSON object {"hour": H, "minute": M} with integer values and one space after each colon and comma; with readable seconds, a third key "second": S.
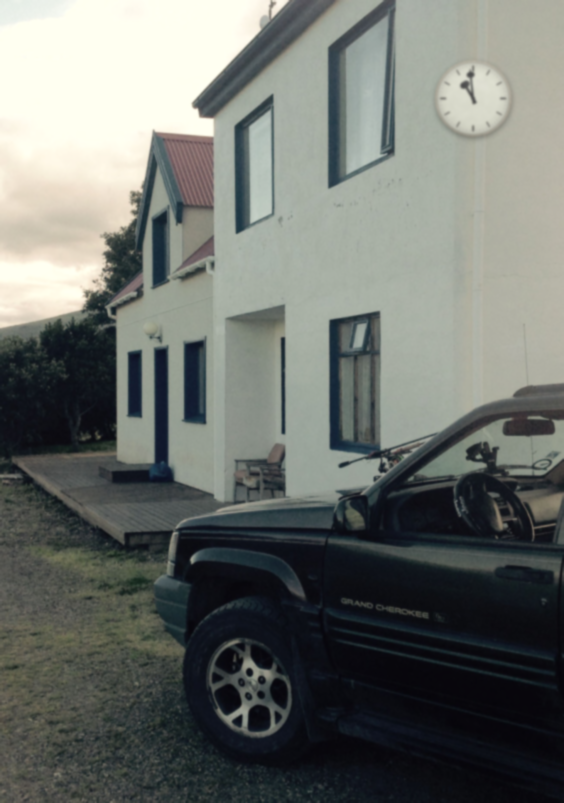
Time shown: {"hour": 10, "minute": 59}
